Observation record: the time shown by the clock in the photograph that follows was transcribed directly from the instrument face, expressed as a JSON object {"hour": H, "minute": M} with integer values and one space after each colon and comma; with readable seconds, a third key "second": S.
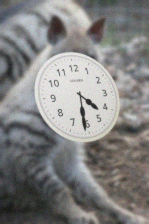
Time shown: {"hour": 4, "minute": 31}
